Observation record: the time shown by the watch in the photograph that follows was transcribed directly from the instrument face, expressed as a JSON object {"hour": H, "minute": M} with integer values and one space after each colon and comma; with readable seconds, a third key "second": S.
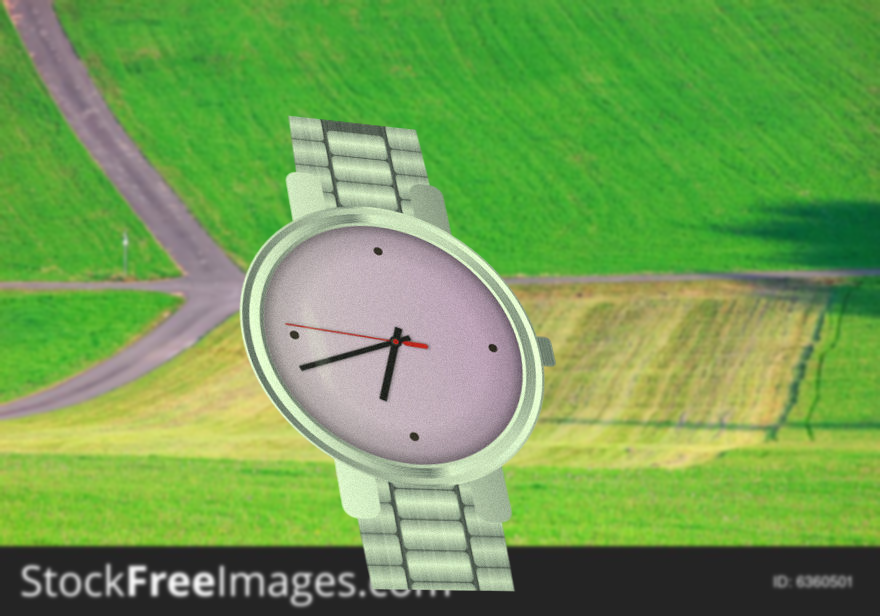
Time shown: {"hour": 6, "minute": 41, "second": 46}
